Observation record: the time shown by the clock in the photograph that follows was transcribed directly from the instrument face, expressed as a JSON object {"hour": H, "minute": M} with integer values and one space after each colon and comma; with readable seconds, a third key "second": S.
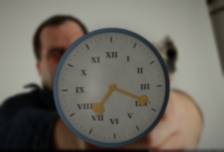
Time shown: {"hour": 7, "minute": 19}
